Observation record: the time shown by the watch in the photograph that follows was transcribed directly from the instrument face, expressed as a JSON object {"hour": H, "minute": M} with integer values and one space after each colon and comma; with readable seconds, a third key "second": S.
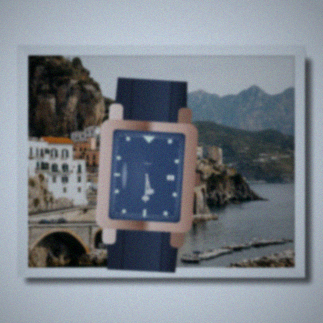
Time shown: {"hour": 5, "minute": 30}
